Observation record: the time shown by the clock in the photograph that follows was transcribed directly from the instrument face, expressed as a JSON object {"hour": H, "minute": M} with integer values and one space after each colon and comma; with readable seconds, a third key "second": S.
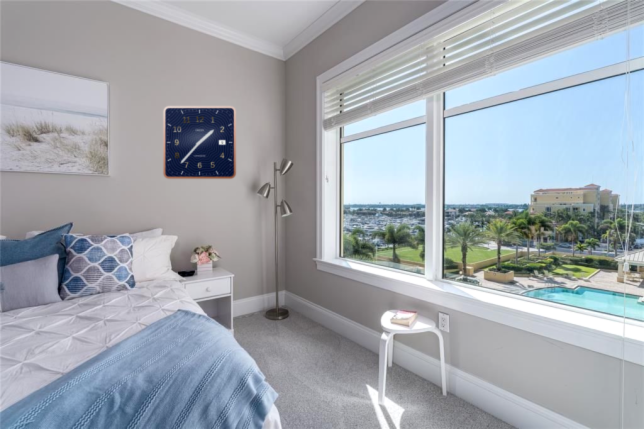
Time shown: {"hour": 1, "minute": 37}
